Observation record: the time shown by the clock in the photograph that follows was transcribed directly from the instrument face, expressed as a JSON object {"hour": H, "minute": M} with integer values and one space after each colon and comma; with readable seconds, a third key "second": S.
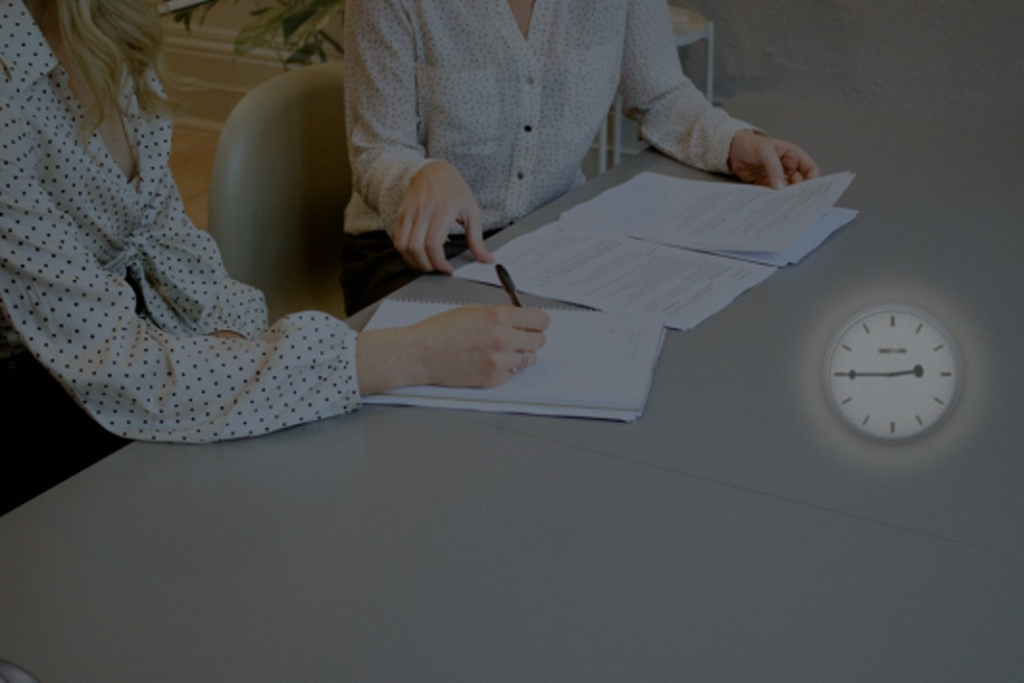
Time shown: {"hour": 2, "minute": 45}
